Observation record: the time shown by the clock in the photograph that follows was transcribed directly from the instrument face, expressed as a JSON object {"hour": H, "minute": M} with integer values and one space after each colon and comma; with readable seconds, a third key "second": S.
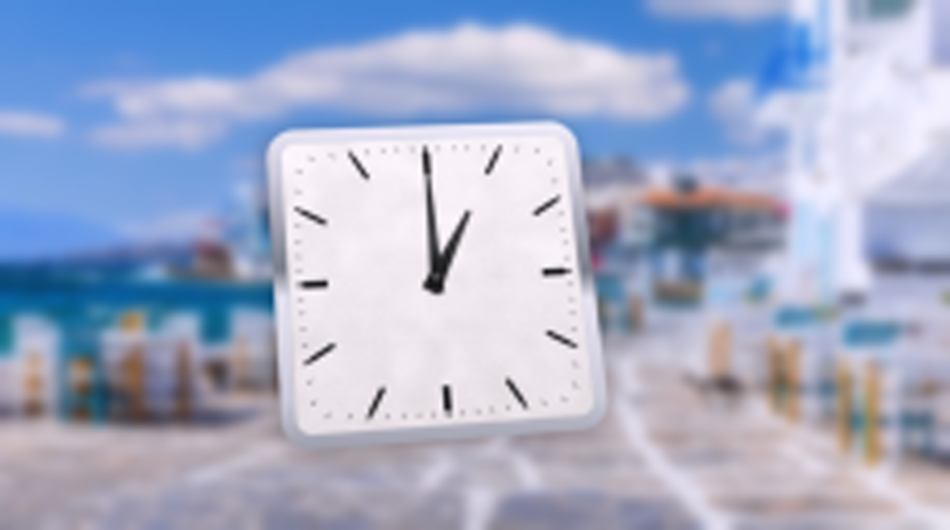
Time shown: {"hour": 1, "minute": 0}
